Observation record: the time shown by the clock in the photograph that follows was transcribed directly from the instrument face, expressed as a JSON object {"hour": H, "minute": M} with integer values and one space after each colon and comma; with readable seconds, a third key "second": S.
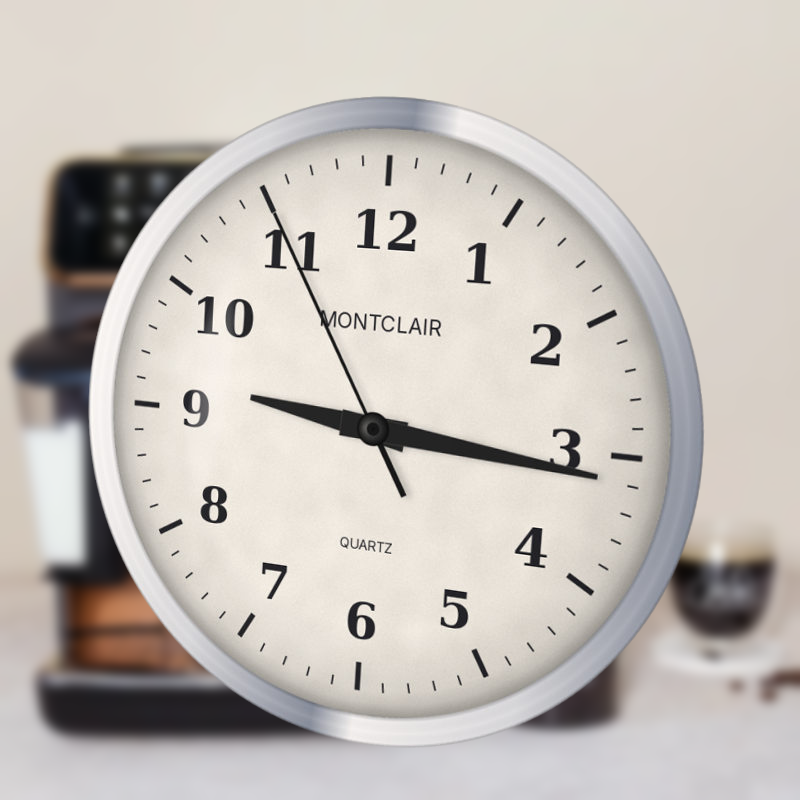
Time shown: {"hour": 9, "minute": 15, "second": 55}
